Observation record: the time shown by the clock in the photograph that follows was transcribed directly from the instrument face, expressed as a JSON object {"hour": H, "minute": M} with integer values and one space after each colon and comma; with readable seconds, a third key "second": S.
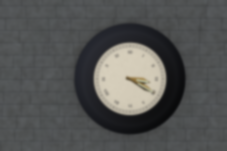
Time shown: {"hour": 3, "minute": 20}
